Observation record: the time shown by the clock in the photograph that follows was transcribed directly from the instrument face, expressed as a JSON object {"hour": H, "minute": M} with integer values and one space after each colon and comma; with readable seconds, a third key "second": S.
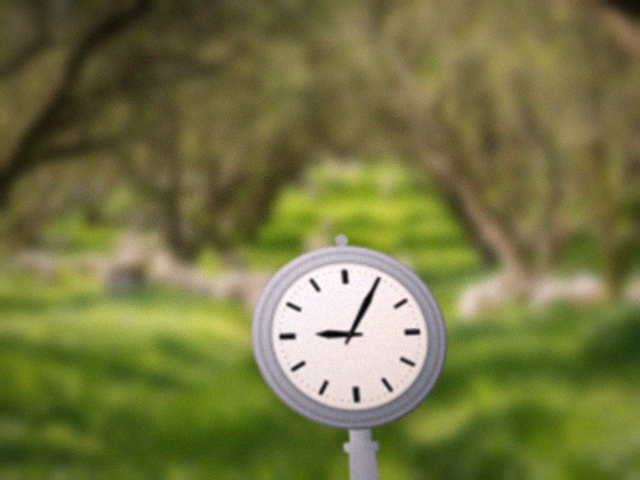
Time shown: {"hour": 9, "minute": 5}
